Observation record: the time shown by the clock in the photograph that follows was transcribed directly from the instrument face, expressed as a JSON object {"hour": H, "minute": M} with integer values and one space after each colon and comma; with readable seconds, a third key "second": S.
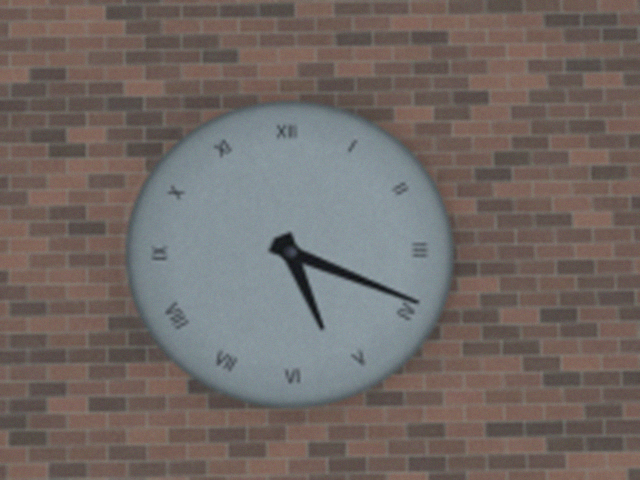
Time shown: {"hour": 5, "minute": 19}
